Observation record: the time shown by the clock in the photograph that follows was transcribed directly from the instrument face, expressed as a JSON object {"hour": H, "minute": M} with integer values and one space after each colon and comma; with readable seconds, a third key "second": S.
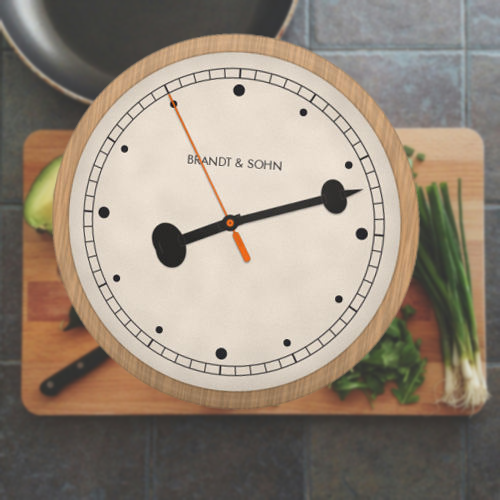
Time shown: {"hour": 8, "minute": 11, "second": 55}
